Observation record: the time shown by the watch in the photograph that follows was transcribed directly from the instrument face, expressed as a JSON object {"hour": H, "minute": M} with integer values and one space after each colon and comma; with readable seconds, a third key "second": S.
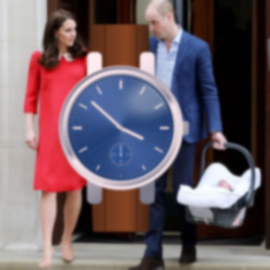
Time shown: {"hour": 3, "minute": 52}
